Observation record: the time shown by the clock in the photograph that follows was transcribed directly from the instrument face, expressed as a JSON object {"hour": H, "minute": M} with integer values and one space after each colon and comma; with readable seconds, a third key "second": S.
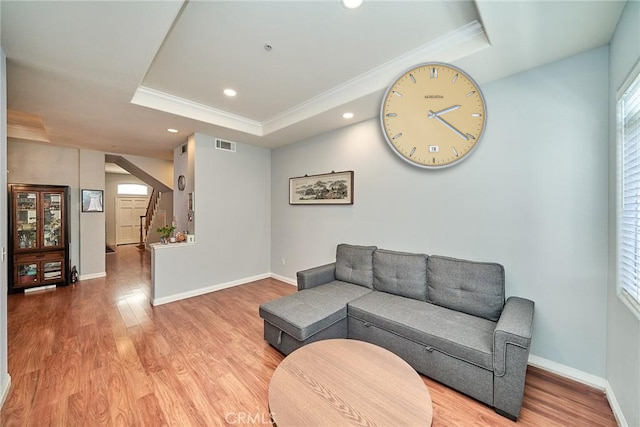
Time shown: {"hour": 2, "minute": 21}
